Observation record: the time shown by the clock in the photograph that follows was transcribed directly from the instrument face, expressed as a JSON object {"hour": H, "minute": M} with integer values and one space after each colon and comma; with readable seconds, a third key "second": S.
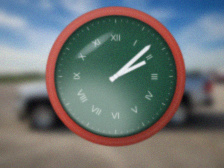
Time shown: {"hour": 2, "minute": 8}
